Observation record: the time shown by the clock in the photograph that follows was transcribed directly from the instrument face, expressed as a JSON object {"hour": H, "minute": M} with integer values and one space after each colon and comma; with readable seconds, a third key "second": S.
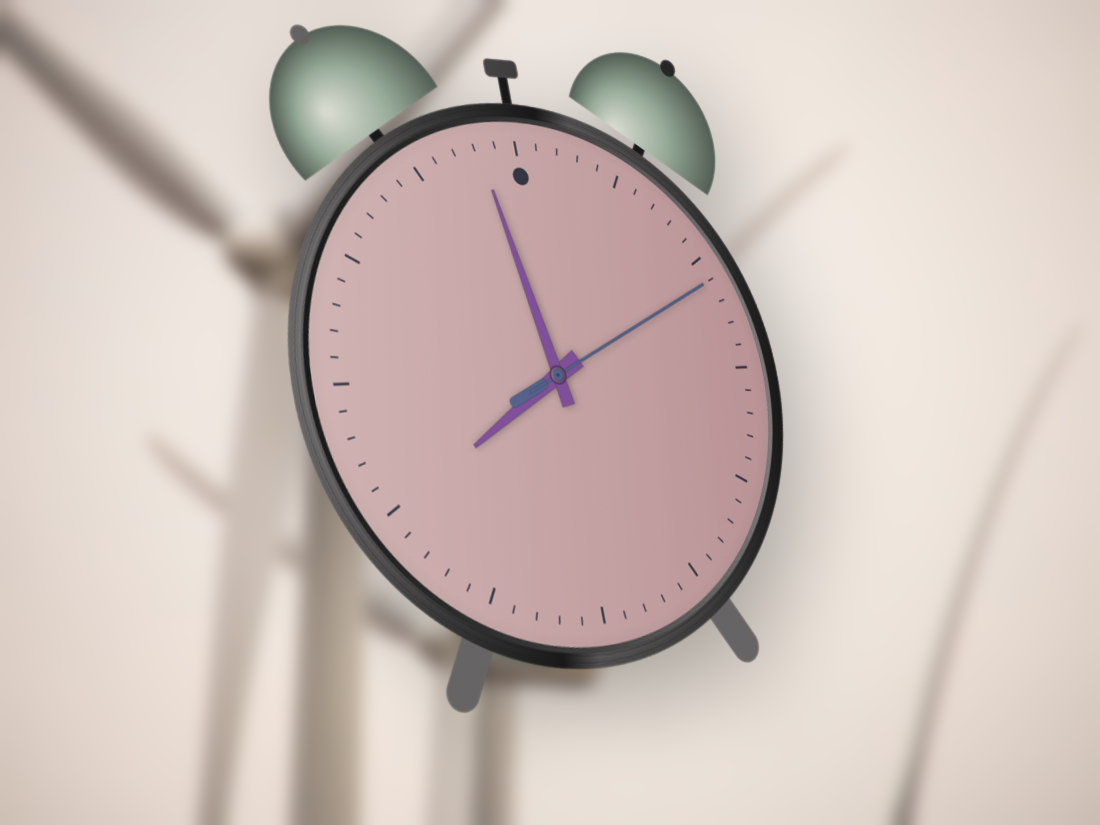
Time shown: {"hour": 7, "minute": 58, "second": 11}
